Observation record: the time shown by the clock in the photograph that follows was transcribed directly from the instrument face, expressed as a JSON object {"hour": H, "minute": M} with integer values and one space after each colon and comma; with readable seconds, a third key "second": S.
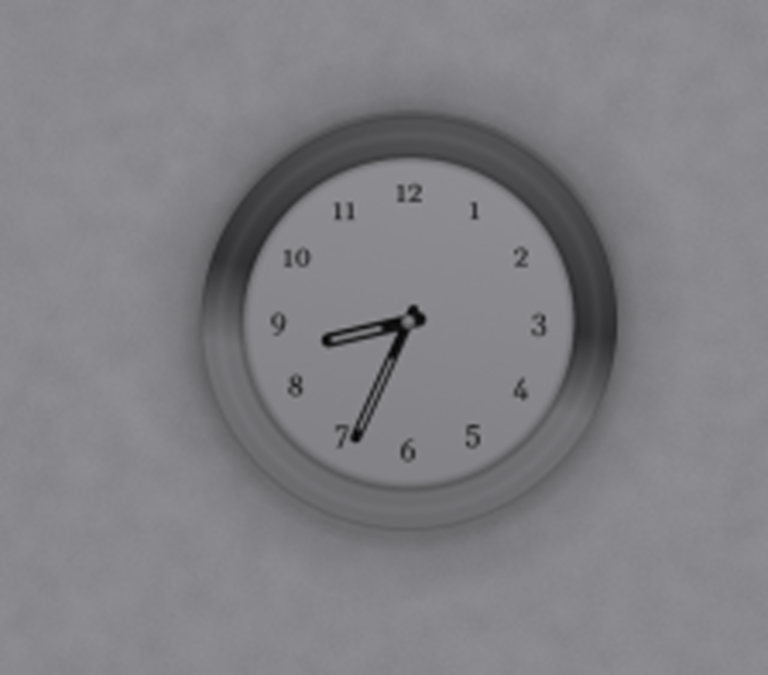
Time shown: {"hour": 8, "minute": 34}
